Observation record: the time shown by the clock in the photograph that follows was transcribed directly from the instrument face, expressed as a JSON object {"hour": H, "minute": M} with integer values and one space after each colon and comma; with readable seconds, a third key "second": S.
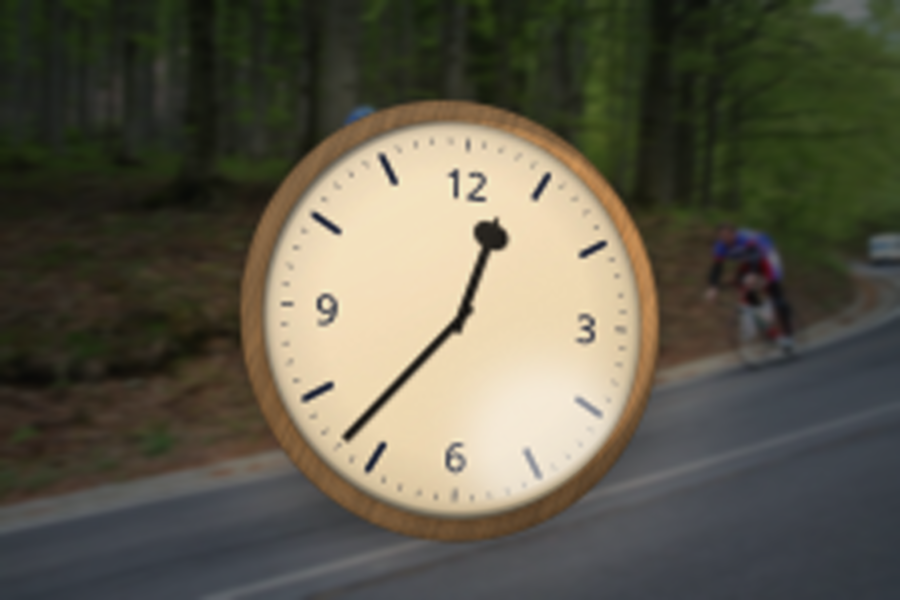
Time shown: {"hour": 12, "minute": 37}
